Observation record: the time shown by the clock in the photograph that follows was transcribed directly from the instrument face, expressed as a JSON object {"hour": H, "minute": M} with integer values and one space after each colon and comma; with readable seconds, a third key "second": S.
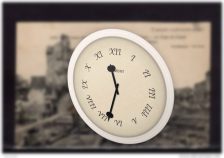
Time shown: {"hour": 11, "minute": 33}
